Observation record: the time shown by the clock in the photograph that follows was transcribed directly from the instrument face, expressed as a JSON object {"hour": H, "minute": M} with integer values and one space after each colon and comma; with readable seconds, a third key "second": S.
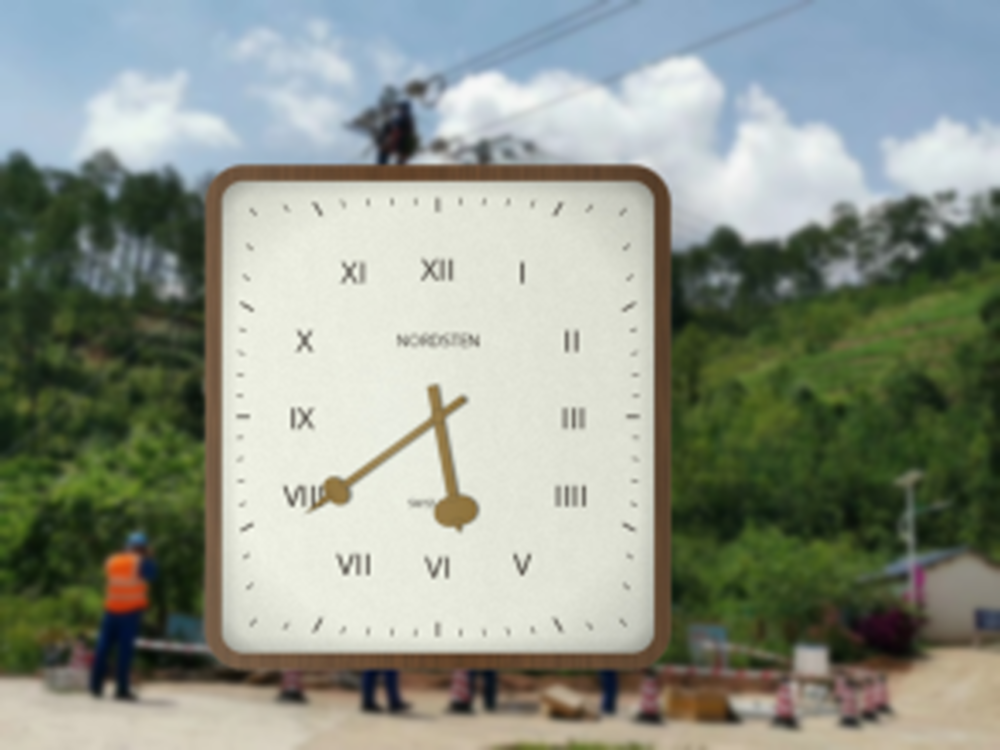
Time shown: {"hour": 5, "minute": 39}
